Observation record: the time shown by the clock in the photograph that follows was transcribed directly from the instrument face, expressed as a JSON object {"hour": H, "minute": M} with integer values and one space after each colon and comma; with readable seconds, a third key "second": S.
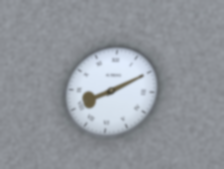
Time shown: {"hour": 8, "minute": 10}
